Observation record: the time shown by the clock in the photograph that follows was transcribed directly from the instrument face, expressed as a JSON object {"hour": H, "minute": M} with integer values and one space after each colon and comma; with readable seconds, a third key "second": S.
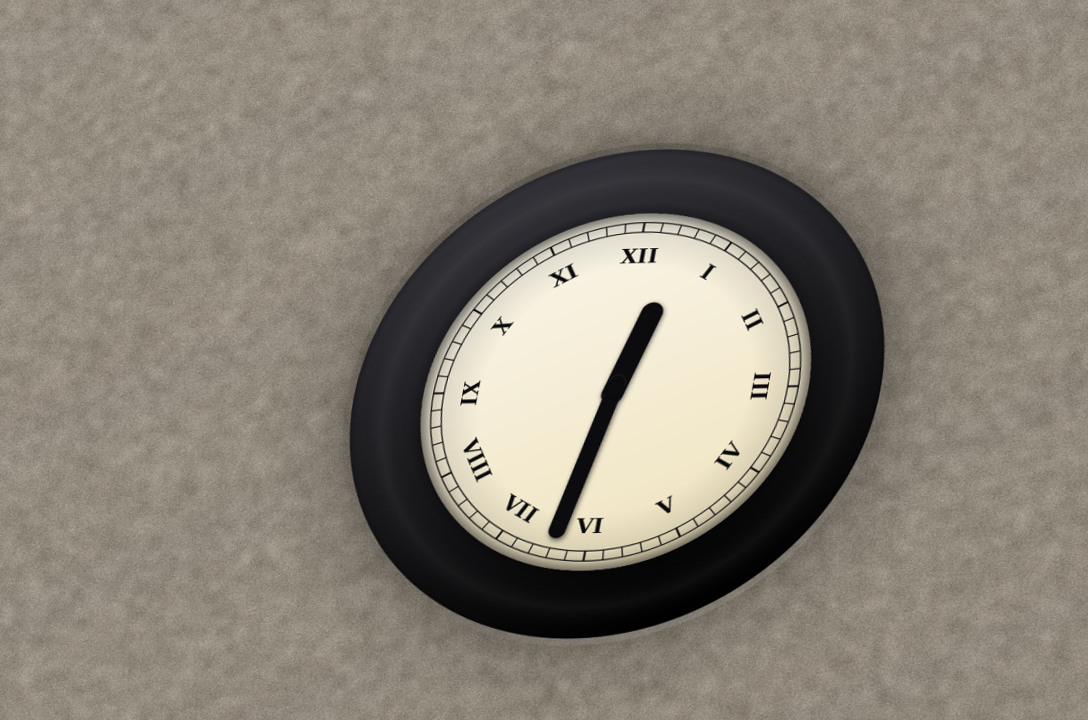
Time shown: {"hour": 12, "minute": 32}
